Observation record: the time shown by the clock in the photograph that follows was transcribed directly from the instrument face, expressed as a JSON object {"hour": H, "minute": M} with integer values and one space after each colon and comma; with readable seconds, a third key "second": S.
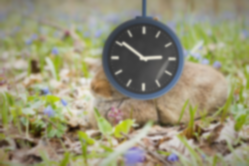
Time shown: {"hour": 2, "minute": 51}
